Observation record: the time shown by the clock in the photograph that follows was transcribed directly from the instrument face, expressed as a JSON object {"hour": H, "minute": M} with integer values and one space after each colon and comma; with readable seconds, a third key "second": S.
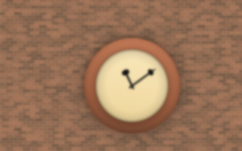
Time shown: {"hour": 11, "minute": 9}
